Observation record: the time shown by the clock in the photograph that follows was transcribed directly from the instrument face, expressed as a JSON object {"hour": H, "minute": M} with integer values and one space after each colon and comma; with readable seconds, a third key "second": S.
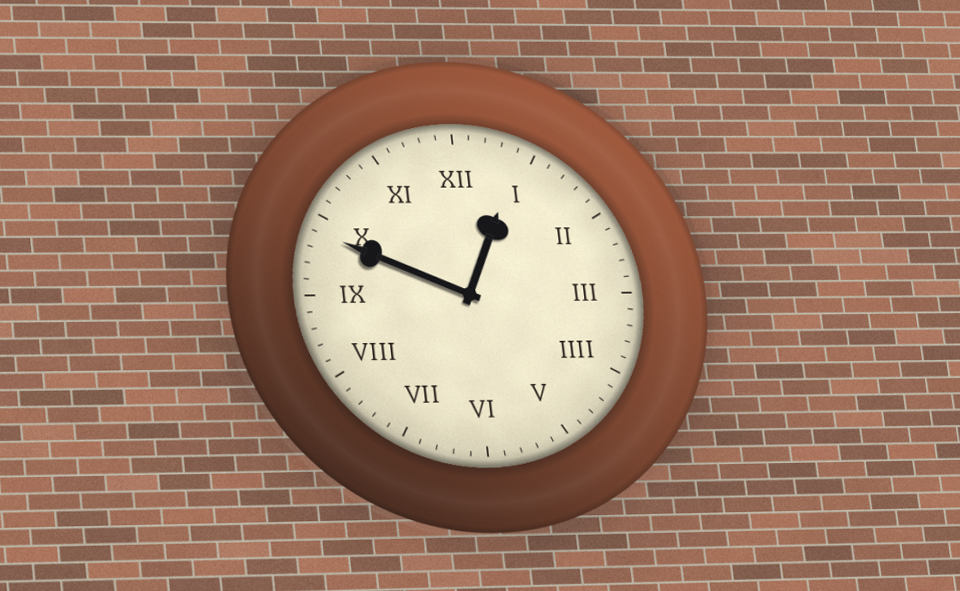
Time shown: {"hour": 12, "minute": 49}
